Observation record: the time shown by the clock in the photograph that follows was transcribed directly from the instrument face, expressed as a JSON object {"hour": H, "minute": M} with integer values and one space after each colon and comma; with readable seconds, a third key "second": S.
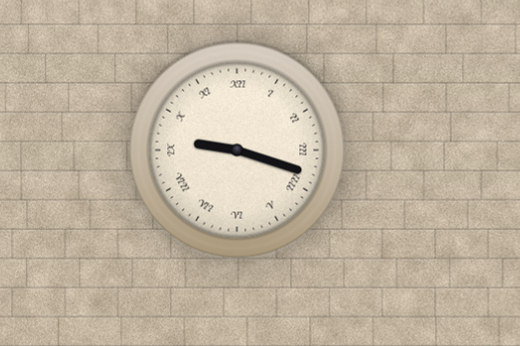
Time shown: {"hour": 9, "minute": 18}
